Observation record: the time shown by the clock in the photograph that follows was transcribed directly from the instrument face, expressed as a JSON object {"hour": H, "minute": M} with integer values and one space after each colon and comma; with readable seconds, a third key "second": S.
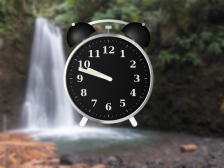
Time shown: {"hour": 9, "minute": 48}
